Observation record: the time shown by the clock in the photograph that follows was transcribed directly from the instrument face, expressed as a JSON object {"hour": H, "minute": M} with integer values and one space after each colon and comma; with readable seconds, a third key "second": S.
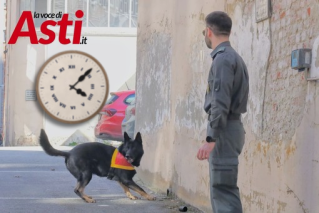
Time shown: {"hour": 4, "minute": 8}
